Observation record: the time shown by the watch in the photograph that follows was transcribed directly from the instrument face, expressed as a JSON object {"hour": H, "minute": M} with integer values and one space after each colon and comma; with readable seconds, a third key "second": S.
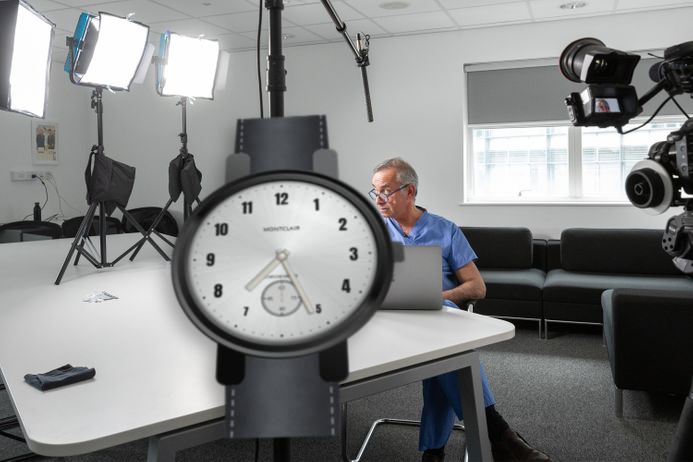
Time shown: {"hour": 7, "minute": 26}
